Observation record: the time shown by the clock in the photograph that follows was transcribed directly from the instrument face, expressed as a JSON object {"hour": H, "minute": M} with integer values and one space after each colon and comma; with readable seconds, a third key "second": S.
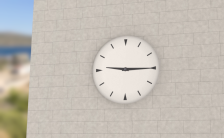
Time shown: {"hour": 9, "minute": 15}
